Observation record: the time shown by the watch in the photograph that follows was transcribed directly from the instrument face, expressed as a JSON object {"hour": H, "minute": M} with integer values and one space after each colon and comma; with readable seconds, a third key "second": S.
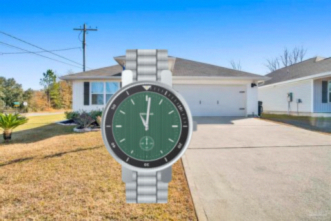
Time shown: {"hour": 11, "minute": 1}
